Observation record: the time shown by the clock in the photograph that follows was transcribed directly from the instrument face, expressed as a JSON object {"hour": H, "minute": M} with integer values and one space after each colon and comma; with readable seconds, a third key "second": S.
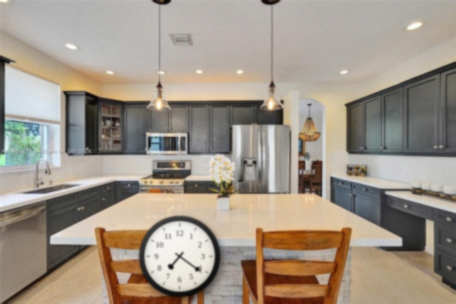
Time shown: {"hour": 7, "minute": 21}
